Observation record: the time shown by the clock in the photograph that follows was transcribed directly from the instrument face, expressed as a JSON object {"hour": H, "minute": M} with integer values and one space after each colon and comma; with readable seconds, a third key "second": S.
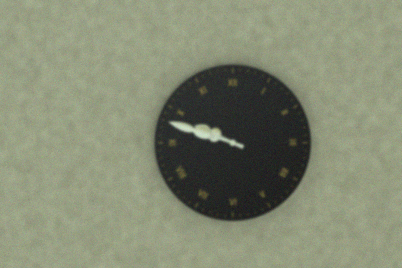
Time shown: {"hour": 9, "minute": 48}
